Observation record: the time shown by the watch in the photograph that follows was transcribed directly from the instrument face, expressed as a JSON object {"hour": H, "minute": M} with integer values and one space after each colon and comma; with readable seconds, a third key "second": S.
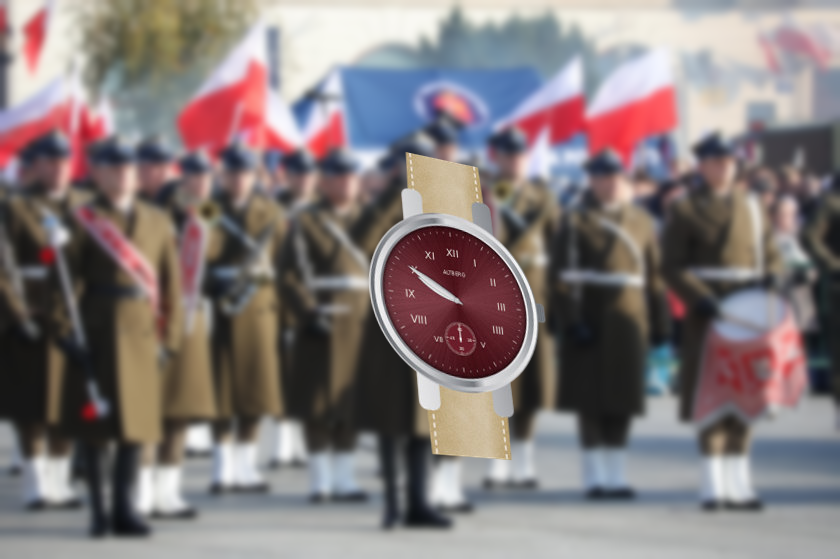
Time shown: {"hour": 9, "minute": 50}
